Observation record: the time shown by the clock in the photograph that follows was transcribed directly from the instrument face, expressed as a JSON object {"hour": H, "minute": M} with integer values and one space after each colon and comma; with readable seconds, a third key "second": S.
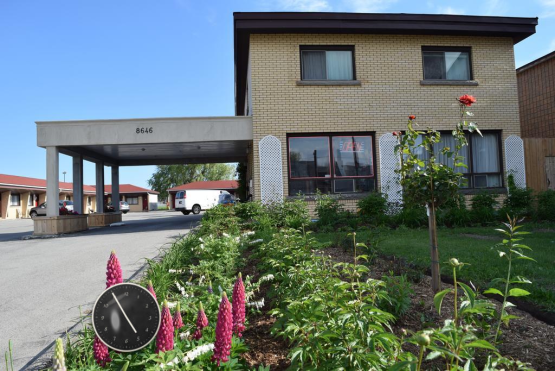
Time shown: {"hour": 4, "minute": 55}
